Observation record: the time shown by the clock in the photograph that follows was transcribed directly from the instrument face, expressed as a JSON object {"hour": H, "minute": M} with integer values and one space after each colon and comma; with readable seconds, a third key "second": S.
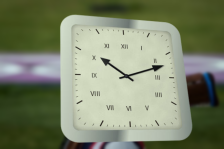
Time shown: {"hour": 10, "minute": 12}
